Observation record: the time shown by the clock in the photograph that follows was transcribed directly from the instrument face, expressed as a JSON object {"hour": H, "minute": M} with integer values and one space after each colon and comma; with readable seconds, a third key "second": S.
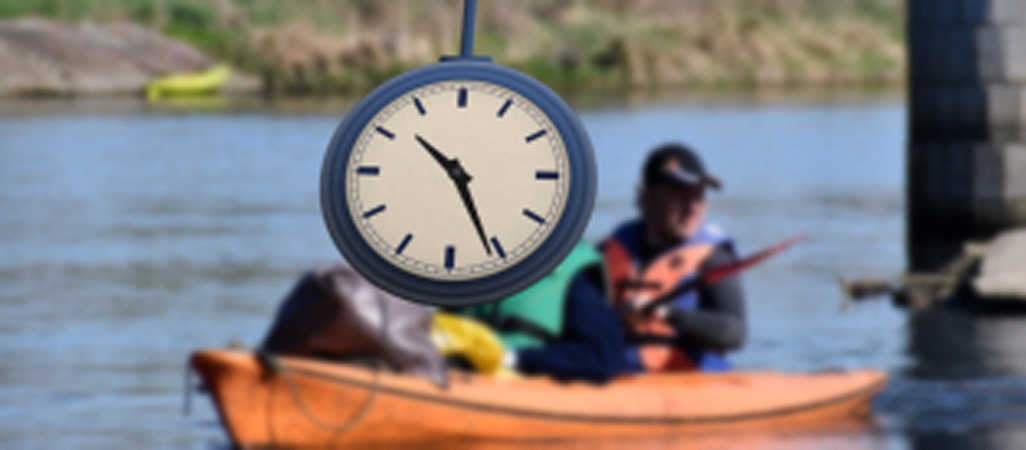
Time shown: {"hour": 10, "minute": 26}
